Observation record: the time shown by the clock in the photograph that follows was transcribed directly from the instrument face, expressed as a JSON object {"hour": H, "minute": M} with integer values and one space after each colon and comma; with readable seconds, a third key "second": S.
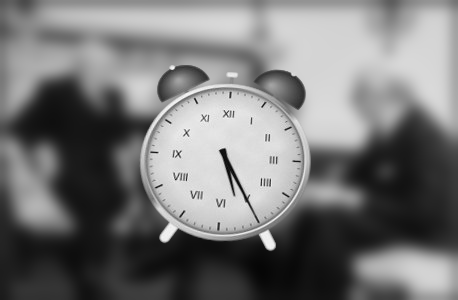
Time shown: {"hour": 5, "minute": 25}
